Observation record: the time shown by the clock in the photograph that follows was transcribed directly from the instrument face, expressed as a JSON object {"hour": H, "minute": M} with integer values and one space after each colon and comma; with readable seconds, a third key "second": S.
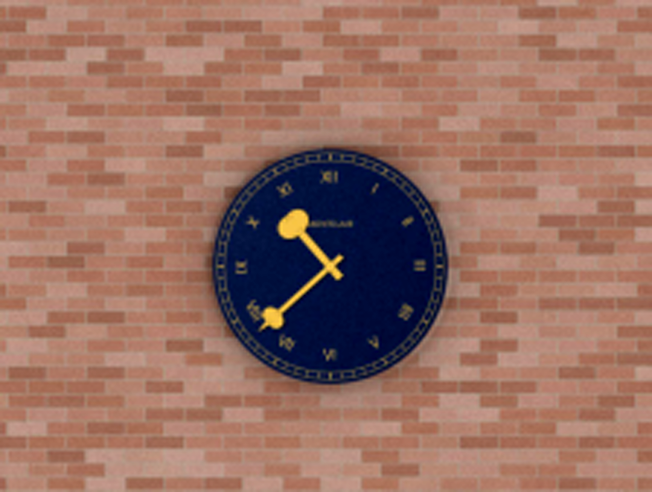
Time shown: {"hour": 10, "minute": 38}
